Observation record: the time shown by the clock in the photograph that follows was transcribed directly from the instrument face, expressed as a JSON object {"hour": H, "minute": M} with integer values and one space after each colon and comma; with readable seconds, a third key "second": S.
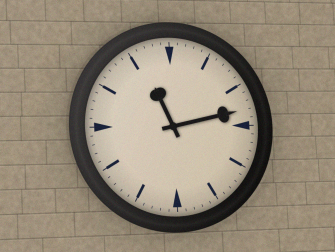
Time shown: {"hour": 11, "minute": 13}
